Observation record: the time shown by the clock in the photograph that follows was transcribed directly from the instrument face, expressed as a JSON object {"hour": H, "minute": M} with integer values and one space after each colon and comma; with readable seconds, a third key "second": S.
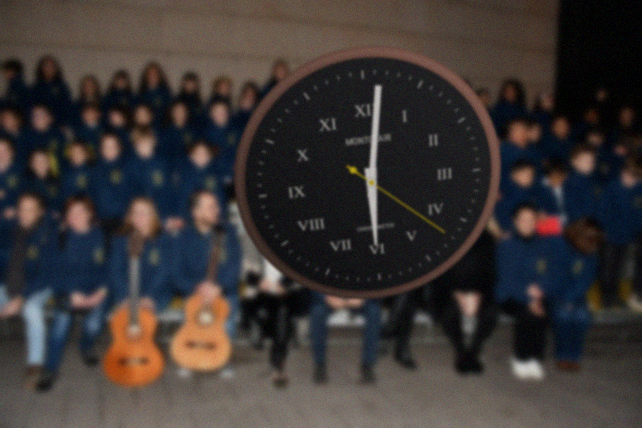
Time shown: {"hour": 6, "minute": 1, "second": 22}
